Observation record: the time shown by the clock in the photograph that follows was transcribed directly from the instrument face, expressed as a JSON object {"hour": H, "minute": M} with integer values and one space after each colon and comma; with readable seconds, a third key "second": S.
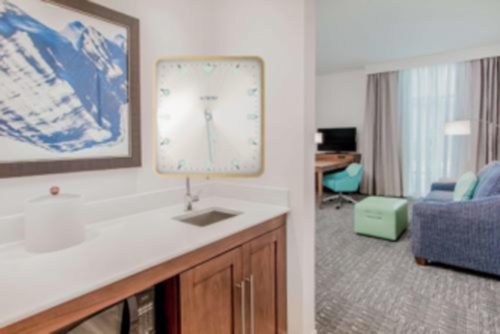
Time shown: {"hour": 5, "minute": 29}
